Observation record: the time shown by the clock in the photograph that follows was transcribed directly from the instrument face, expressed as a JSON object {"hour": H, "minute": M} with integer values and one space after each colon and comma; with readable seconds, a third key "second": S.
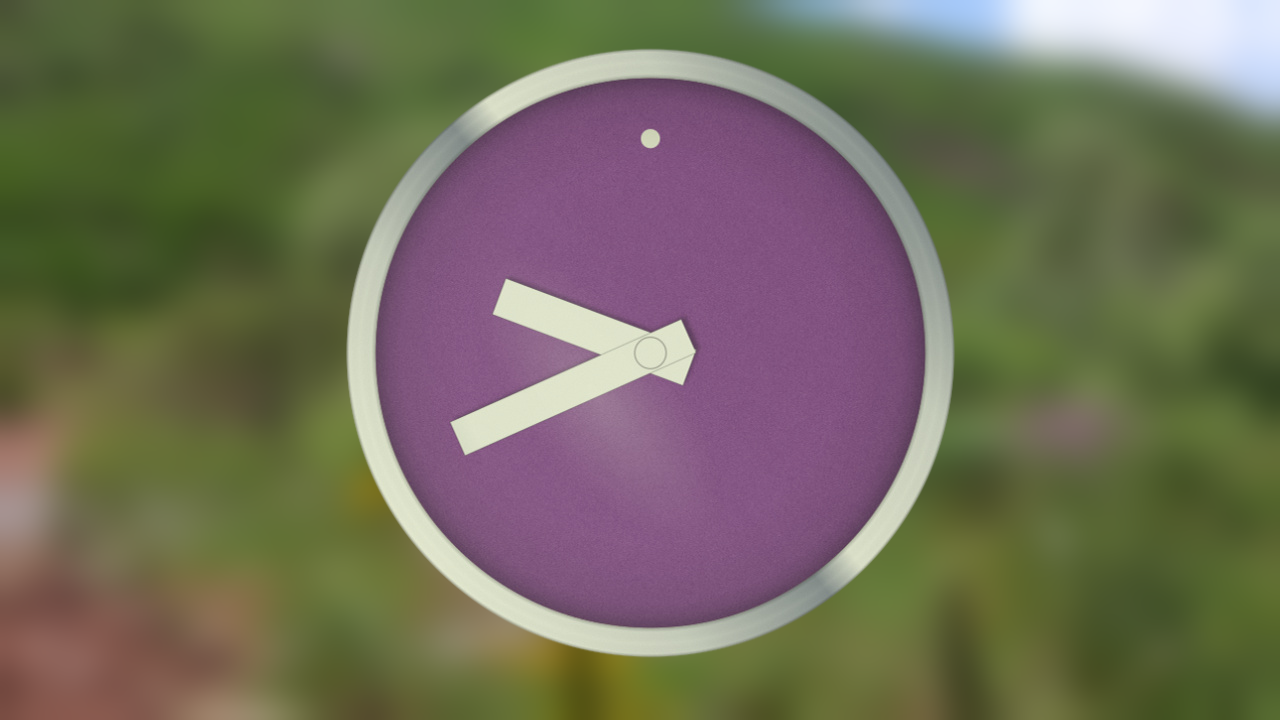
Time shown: {"hour": 9, "minute": 41}
